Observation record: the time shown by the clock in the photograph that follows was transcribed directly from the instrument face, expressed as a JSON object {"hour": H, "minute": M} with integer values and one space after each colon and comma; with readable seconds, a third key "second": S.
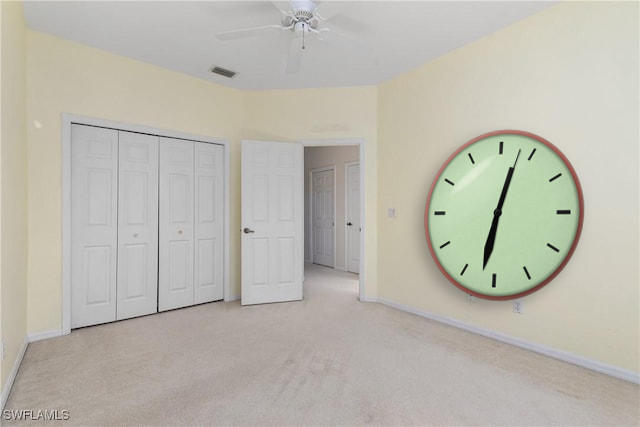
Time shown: {"hour": 12, "minute": 32, "second": 3}
